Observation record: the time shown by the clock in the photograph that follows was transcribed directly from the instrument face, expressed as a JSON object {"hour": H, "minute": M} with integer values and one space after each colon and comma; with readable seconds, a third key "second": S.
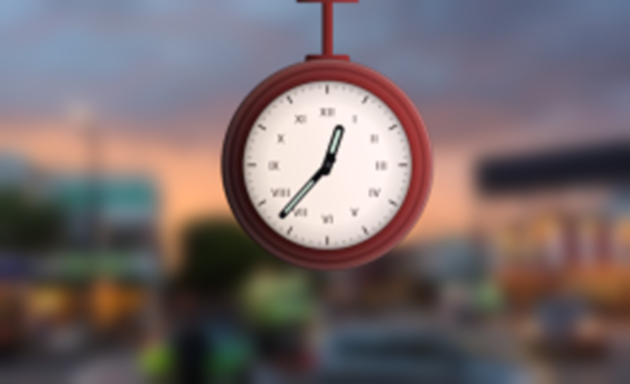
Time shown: {"hour": 12, "minute": 37}
